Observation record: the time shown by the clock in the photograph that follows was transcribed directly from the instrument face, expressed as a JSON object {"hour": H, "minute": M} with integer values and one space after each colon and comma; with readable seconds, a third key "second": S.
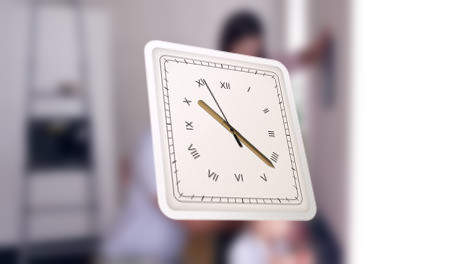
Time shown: {"hour": 10, "minute": 21, "second": 56}
